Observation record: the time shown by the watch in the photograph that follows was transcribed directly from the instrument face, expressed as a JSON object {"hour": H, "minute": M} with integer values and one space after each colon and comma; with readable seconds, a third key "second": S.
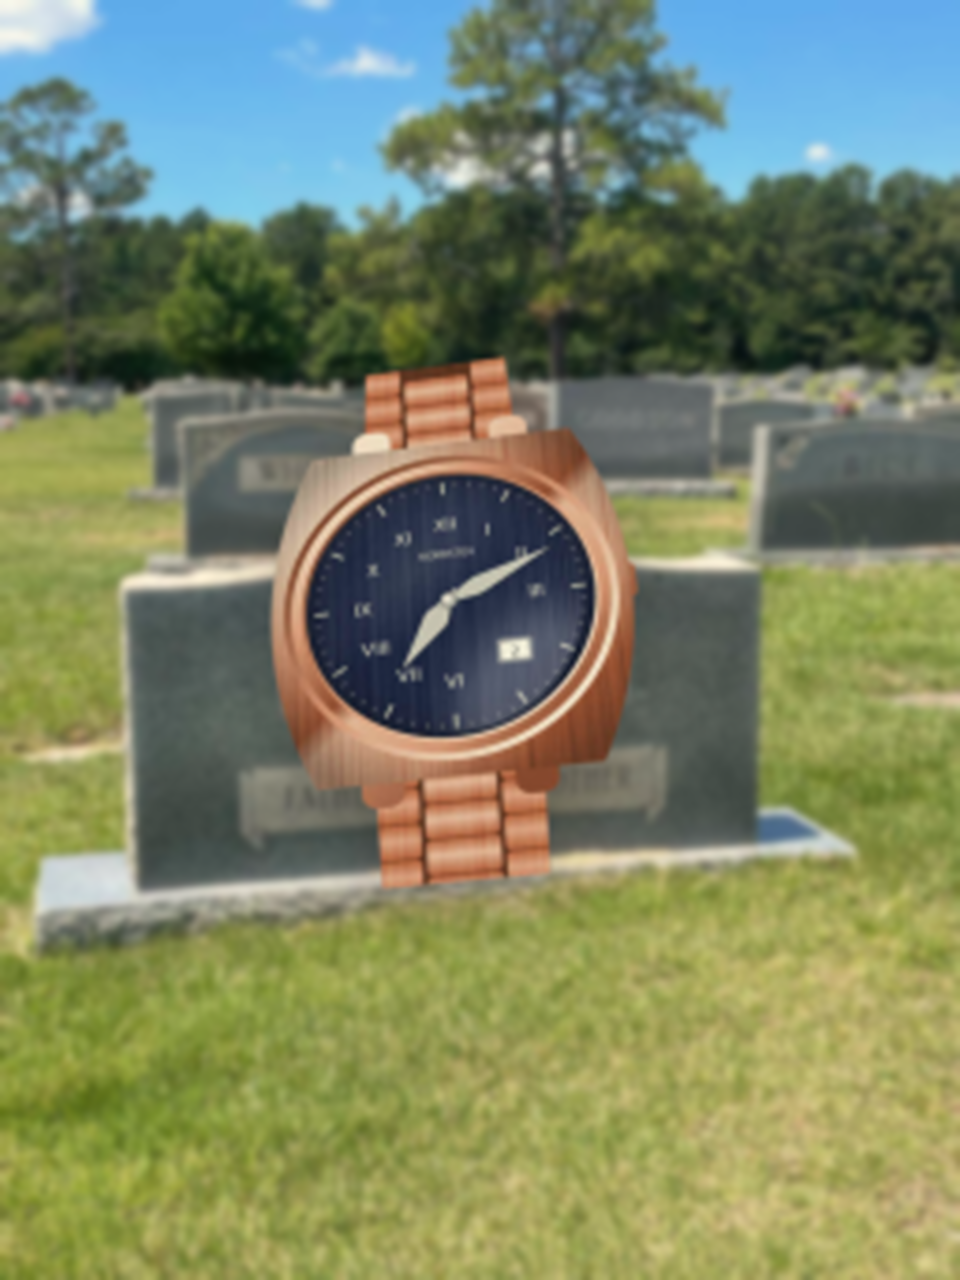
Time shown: {"hour": 7, "minute": 11}
